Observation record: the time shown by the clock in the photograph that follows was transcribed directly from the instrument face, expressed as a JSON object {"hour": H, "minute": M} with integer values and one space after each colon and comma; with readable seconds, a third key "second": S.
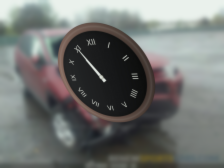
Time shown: {"hour": 10, "minute": 55}
